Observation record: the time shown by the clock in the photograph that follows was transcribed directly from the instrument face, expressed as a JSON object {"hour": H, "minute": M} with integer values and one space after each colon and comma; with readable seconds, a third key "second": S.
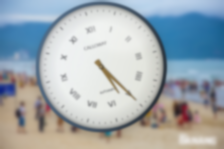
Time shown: {"hour": 5, "minute": 25}
